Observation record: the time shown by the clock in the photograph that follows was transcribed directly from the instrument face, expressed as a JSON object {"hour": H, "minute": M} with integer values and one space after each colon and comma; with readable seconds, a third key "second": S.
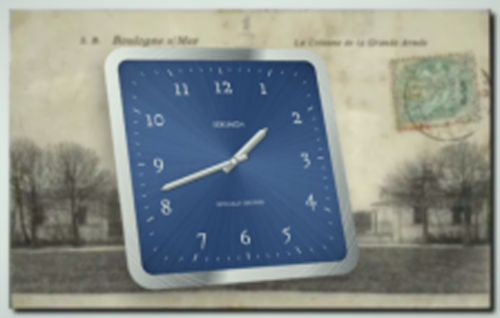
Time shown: {"hour": 1, "minute": 42}
